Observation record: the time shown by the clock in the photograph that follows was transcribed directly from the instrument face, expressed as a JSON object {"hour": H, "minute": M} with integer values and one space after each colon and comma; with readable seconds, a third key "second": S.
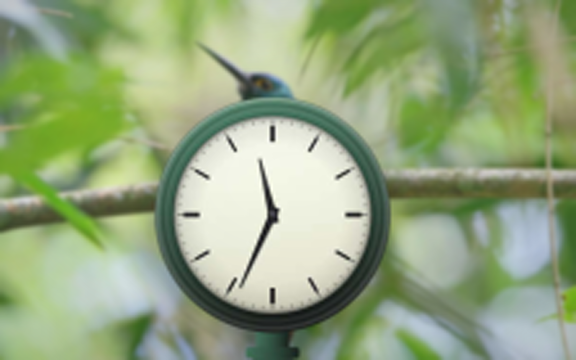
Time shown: {"hour": 11, "minute": 34}
